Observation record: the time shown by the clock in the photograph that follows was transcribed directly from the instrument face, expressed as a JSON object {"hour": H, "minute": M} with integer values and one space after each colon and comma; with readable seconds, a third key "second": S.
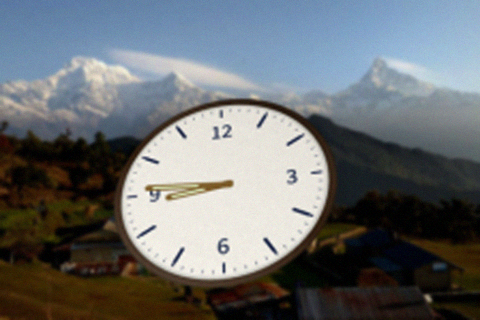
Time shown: {"hour": 8, "minute": 46}
